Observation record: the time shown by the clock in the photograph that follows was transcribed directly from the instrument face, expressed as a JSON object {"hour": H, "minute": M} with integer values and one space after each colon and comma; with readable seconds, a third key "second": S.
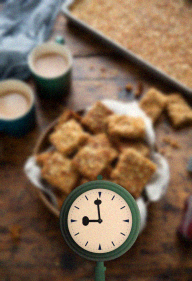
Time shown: {"hour": 8, "minute": 59}
